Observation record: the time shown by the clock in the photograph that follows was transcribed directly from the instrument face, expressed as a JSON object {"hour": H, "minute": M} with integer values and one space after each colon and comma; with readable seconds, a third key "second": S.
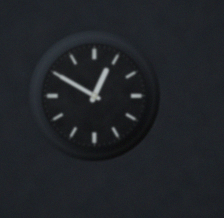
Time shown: {"hour": 12, "minute": 50}
